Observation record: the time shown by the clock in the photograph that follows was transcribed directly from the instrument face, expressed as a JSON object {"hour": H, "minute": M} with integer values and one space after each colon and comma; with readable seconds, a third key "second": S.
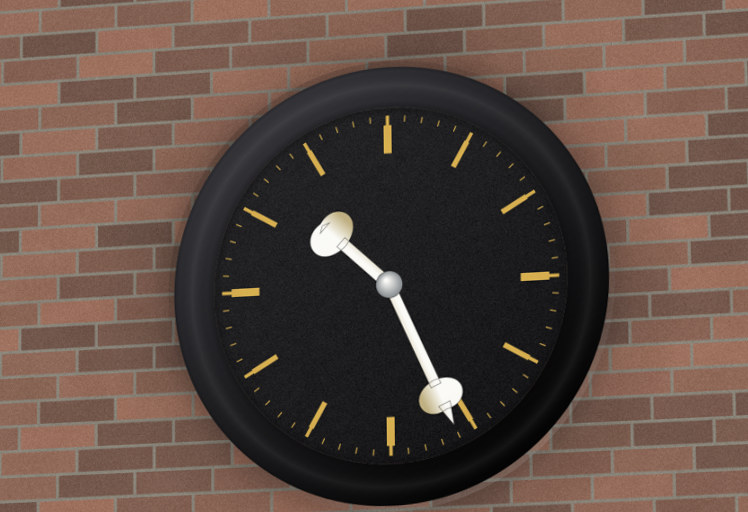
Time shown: {"hour": 10, "minute": 26}
